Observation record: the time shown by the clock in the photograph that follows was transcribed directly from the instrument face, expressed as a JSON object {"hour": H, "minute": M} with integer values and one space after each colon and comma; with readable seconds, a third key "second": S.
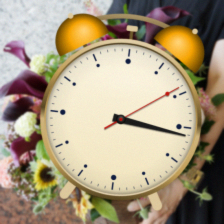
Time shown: {"hour": 3, "minute": 16, "second": 9}
